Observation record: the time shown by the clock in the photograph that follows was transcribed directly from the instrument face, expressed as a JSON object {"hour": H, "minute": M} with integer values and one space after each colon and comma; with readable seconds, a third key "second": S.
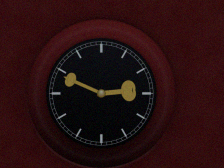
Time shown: {"hour": 2, "minute": 49}
